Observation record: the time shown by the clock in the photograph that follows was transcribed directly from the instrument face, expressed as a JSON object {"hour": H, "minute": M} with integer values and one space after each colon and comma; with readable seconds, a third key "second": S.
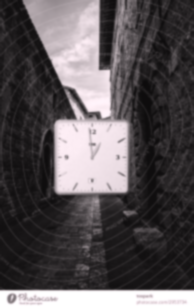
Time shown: {"hour": 12, "minute": 59}
